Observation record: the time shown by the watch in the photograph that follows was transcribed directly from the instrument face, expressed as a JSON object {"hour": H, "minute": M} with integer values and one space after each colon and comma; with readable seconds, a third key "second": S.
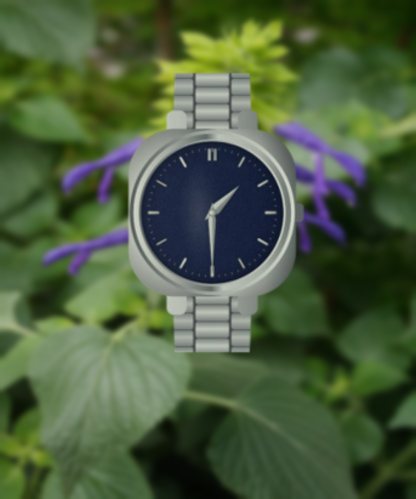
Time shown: {"hour": 1, "minute": 30}
